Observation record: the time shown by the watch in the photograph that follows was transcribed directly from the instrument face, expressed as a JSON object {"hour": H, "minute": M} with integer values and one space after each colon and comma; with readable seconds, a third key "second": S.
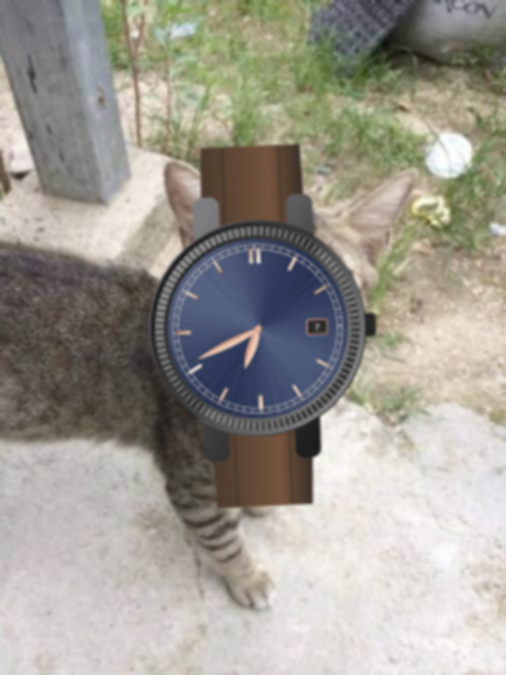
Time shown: {"hour": 6, "minute": 41}
